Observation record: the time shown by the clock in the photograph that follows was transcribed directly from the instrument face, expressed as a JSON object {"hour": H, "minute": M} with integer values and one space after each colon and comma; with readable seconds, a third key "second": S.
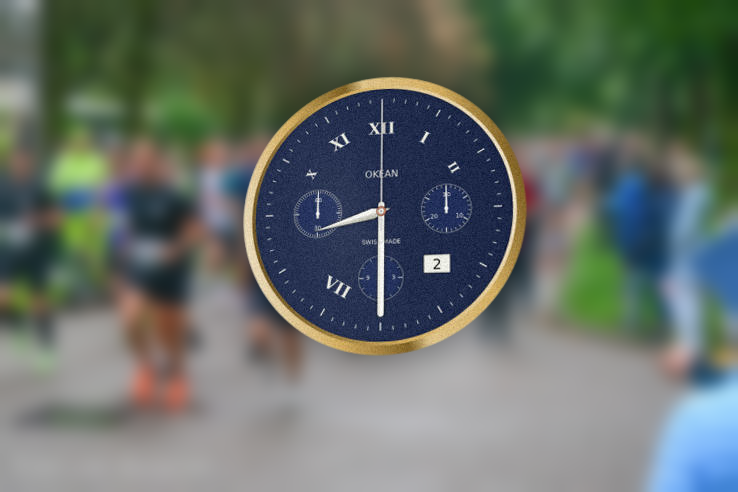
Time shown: {"hour": 8, "minute": 30}
